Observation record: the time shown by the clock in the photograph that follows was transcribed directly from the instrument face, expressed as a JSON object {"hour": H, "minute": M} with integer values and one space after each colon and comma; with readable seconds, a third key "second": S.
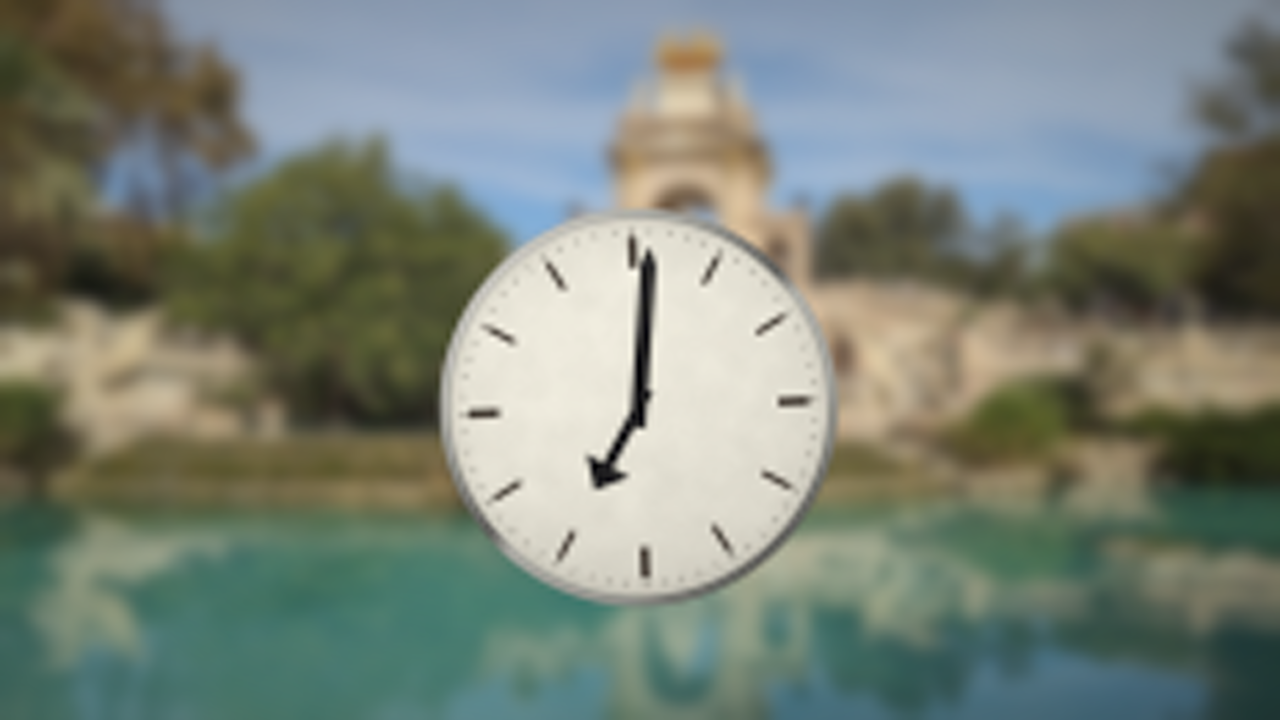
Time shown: {"hour": 7, "minute": 1}
